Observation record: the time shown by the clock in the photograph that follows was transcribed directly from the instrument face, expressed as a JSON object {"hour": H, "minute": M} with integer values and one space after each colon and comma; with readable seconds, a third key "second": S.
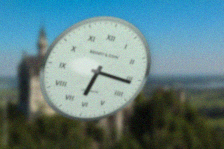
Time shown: {"hour": 6, "minute": 16}
